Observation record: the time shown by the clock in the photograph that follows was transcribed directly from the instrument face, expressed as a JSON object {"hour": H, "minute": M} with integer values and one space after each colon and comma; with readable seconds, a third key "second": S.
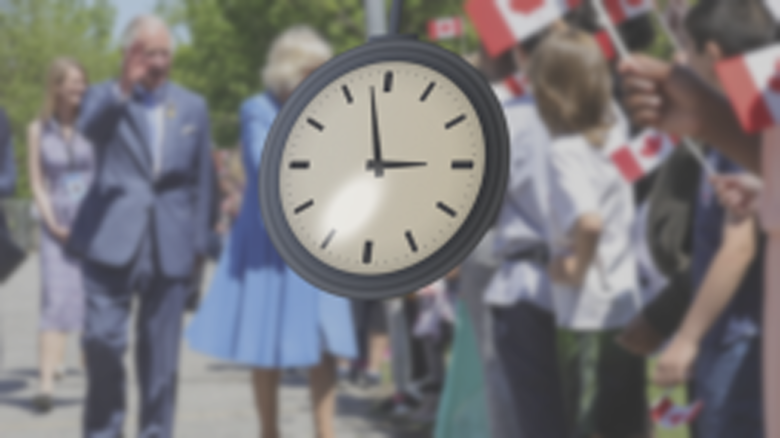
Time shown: {"hour": 2, "minute": 58}
